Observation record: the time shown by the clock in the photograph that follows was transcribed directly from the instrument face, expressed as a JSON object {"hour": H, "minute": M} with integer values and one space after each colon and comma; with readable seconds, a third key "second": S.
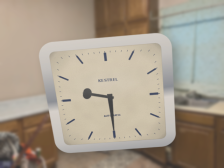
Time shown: {"hour": 9, "minute": 30}
